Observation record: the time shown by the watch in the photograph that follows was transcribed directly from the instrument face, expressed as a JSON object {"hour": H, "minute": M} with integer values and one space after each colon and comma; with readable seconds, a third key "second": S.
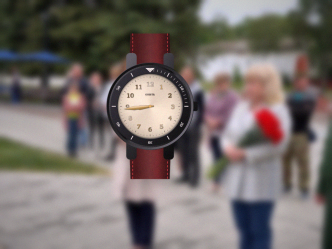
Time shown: {"hour": 8, "minute": 44}
